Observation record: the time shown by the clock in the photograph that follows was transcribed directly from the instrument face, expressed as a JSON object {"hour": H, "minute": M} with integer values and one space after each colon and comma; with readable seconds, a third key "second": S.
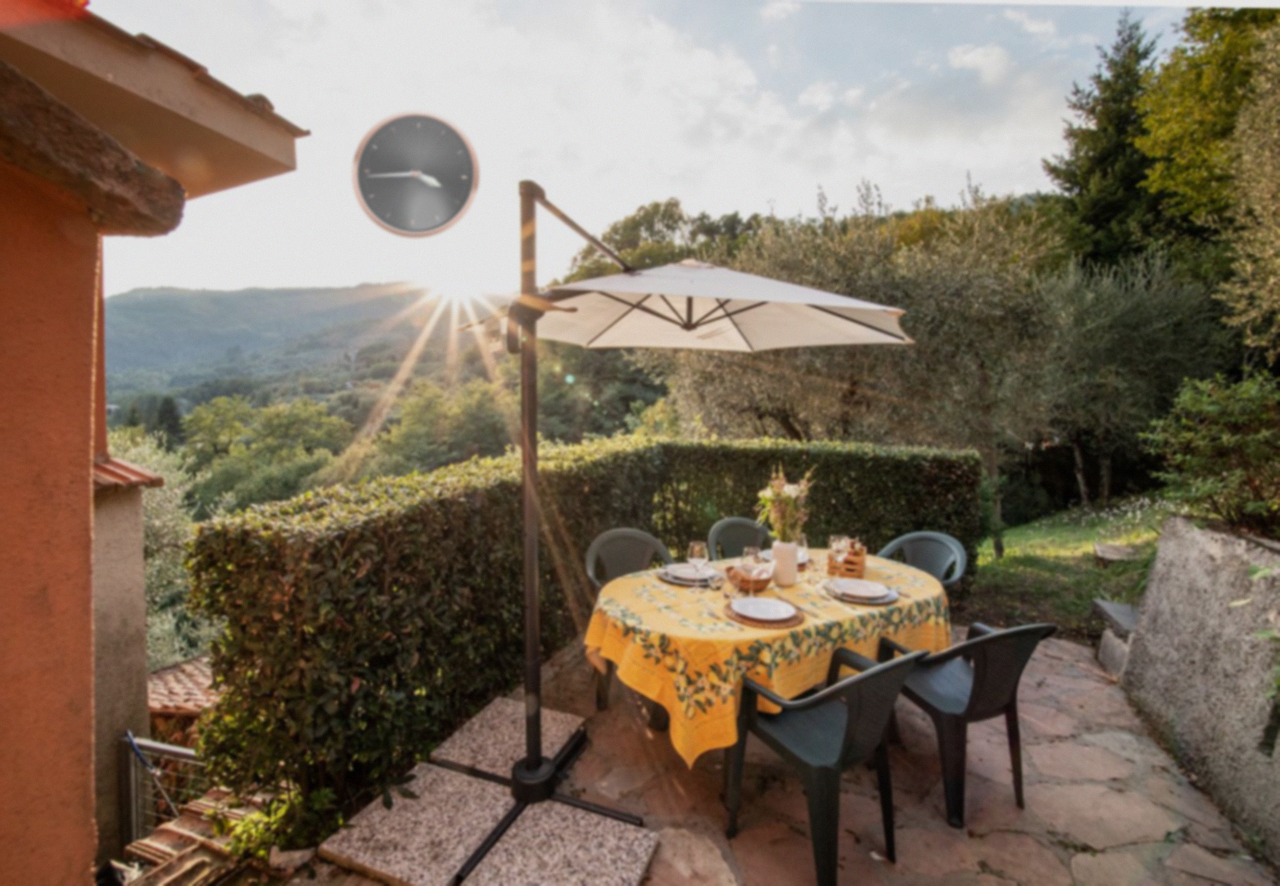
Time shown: {"hour": 3, "minute": 44}
